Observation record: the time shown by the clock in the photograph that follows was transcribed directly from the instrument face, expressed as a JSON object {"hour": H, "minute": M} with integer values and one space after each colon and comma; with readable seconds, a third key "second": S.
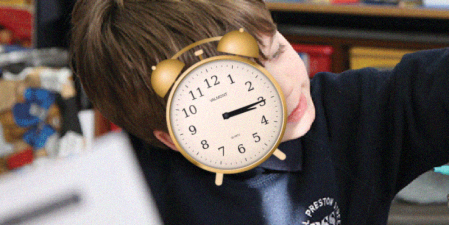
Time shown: {"hour": 3, "minute": 15}
